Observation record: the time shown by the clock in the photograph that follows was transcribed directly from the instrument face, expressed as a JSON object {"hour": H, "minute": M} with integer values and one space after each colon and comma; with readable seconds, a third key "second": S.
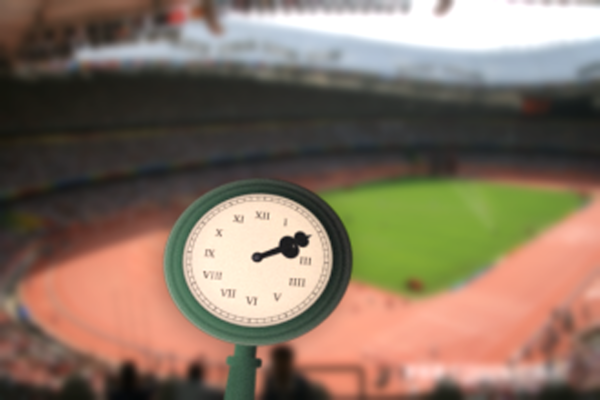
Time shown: {"hour": 2, "minute": 10}
